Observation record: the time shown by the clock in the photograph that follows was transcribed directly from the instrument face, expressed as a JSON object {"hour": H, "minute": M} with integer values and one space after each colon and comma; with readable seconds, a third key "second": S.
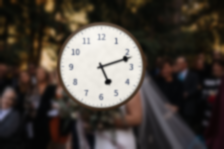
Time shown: {"hour": 5, "minute": 12}
